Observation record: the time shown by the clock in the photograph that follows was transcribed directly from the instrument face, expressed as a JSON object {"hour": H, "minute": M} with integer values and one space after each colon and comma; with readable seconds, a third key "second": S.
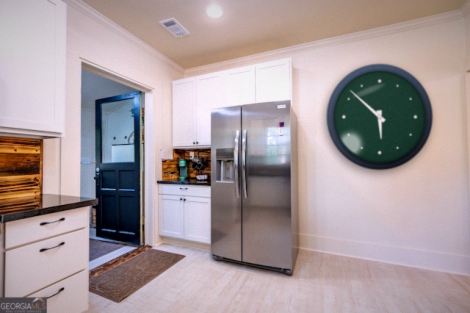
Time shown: {"hour": 5, "minute": 52}
